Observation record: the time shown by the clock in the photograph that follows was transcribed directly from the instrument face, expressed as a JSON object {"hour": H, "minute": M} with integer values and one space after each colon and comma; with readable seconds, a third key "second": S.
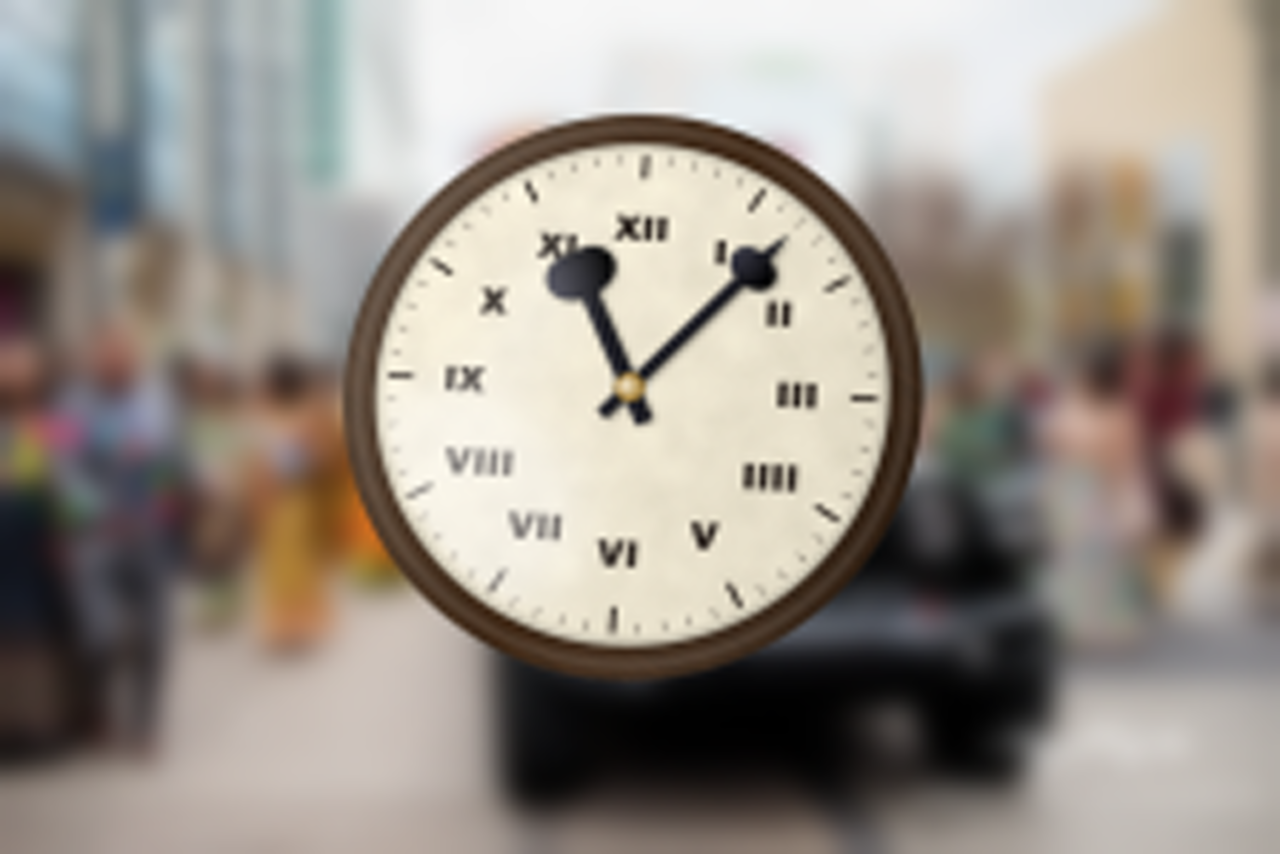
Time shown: {"hour": 11, "minute": 7}
